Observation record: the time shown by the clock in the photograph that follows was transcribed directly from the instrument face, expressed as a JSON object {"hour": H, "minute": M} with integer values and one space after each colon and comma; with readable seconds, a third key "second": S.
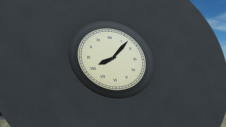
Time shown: {"hour": 8, "minute": 7}
